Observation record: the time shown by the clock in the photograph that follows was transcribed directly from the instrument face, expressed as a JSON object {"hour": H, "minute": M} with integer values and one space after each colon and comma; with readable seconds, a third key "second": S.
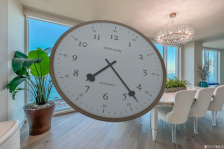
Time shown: {"hour": 7, "minute": 23}
